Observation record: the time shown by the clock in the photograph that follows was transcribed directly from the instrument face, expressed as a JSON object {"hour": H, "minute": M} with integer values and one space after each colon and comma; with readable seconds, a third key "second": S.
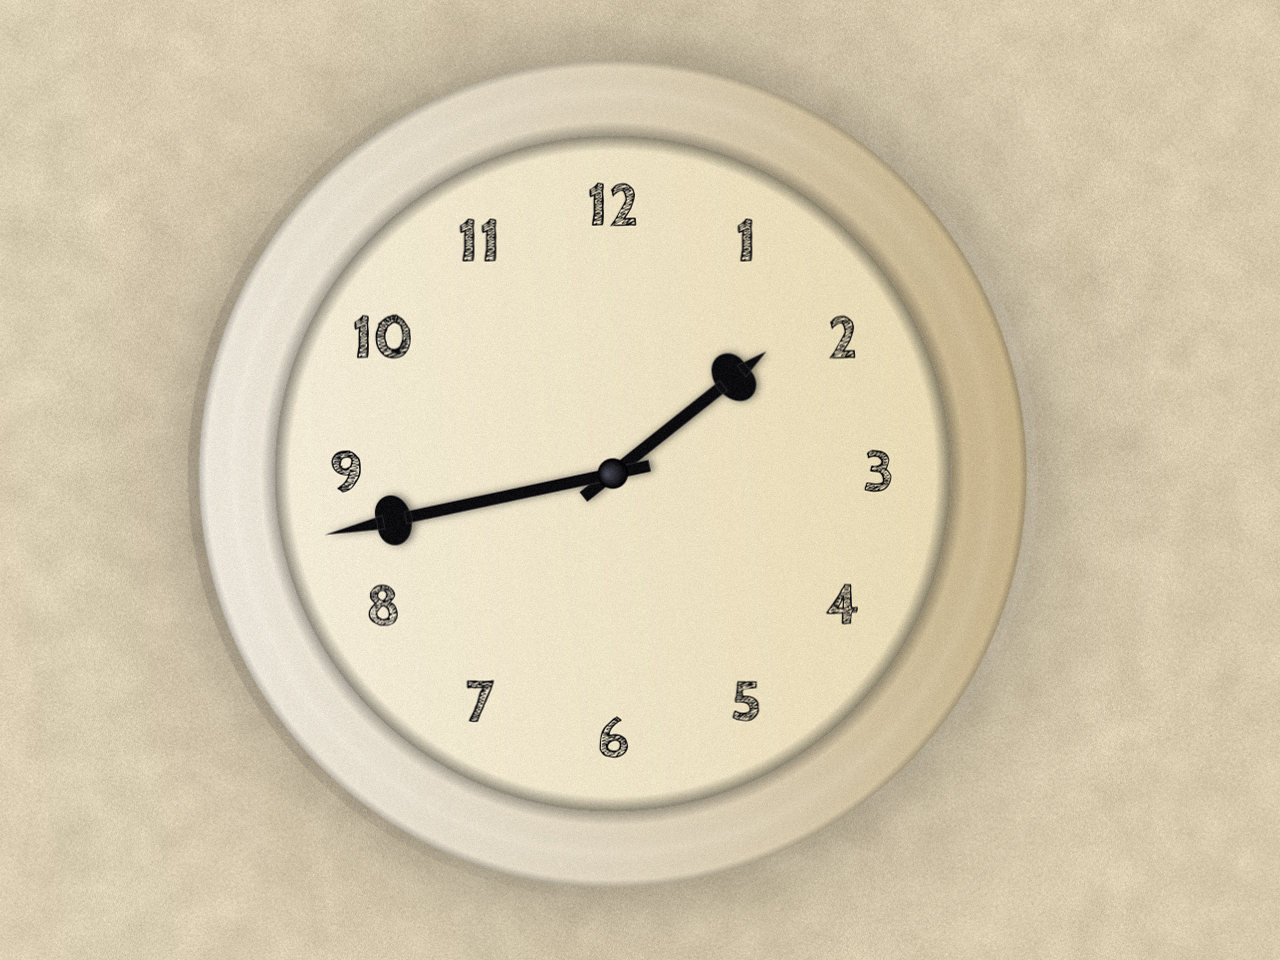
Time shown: {"hour": 1, "minute": 43}
